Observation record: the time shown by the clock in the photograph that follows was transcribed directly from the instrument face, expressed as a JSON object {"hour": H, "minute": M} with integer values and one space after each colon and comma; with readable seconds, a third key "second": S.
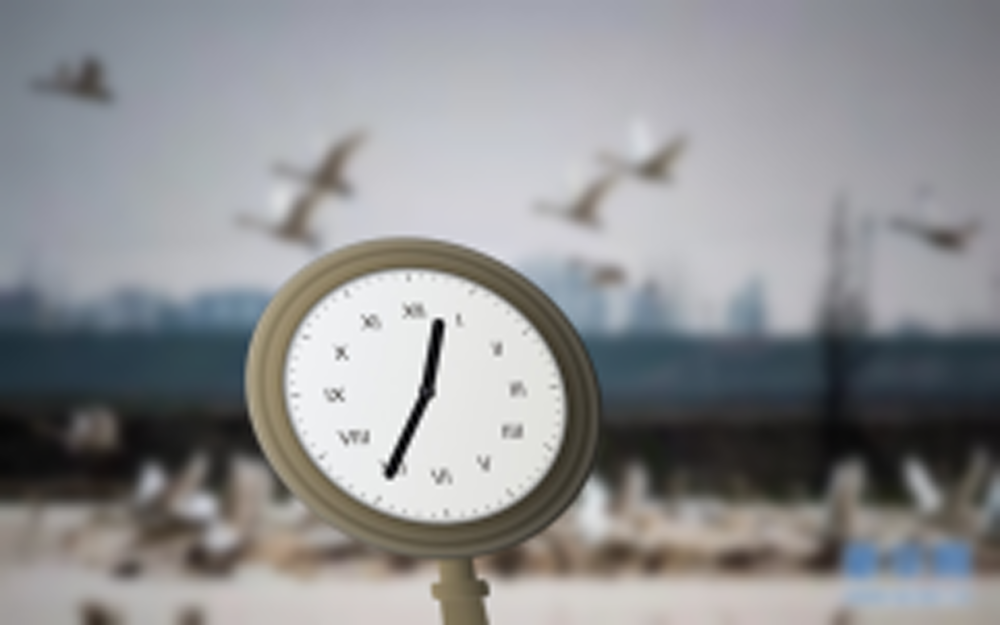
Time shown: {"hour": 12, "minute": 35}
